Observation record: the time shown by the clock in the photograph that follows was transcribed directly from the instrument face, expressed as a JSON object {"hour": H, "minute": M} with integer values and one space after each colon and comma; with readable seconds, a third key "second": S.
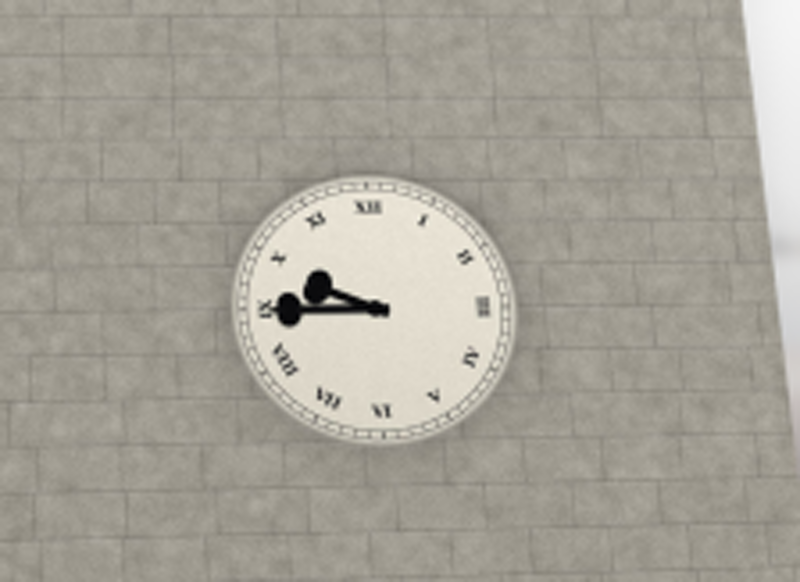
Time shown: {"hour": 9, "minute": 45}
